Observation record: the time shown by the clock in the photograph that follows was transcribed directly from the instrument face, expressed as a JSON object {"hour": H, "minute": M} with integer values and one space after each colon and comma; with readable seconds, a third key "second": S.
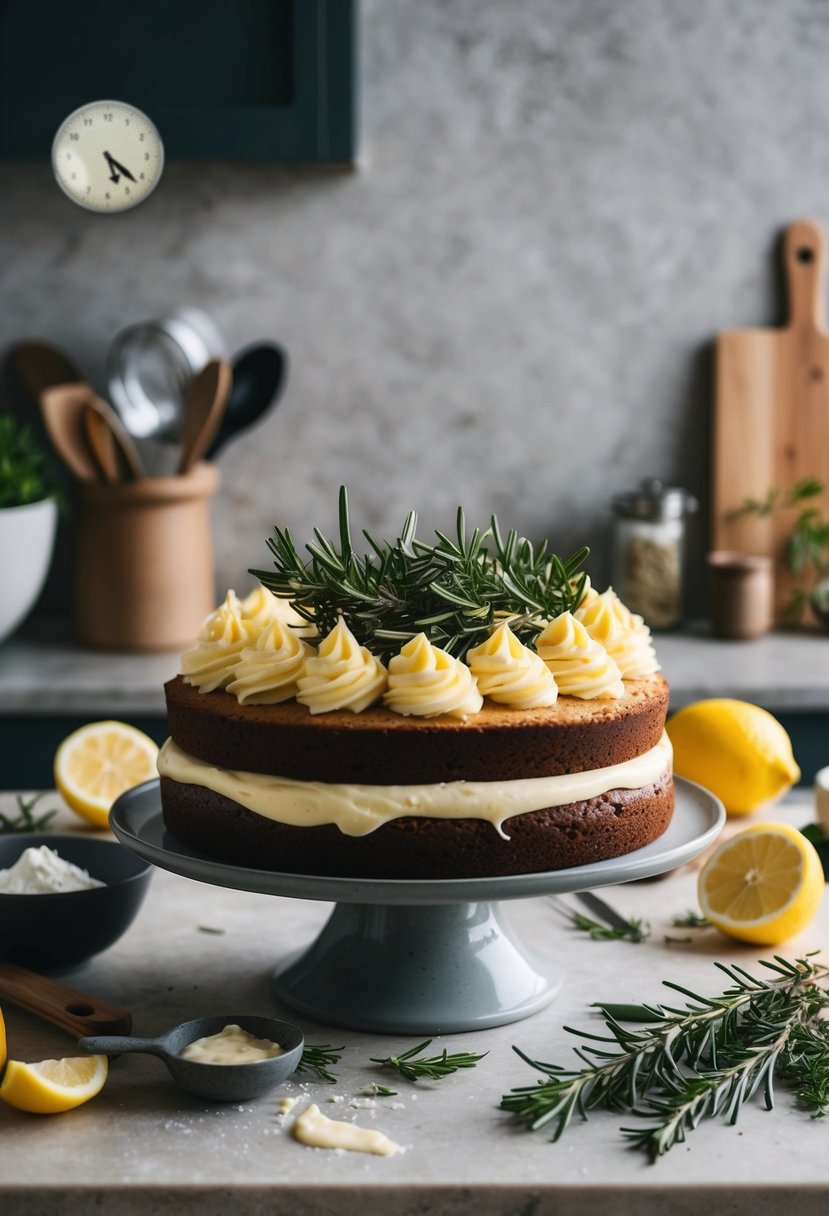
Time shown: {"hour": 5, "minute": 22}
